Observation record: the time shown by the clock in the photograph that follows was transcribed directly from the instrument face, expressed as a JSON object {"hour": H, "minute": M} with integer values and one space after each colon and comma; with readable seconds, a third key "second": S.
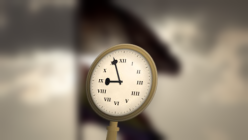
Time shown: {"hour": 8, "minute": 56}
